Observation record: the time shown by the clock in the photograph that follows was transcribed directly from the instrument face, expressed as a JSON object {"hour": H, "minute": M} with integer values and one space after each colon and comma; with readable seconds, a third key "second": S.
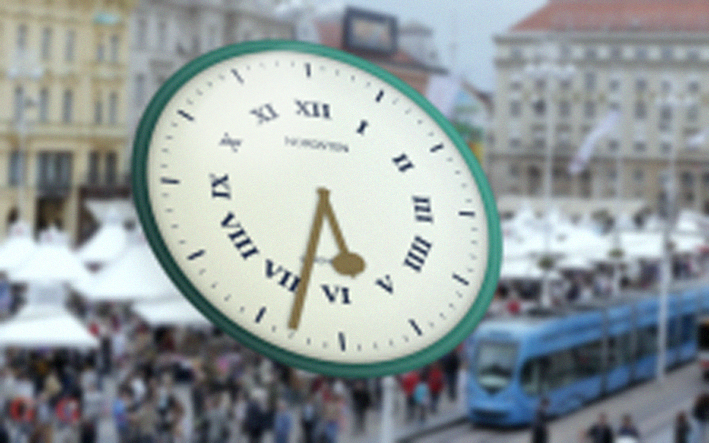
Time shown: {"hour": 5, "minute": 33}
